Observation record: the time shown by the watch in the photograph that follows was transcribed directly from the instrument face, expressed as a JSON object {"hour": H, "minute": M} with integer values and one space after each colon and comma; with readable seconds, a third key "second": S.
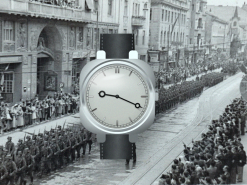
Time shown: {"hour": 9, "minute": 19}
